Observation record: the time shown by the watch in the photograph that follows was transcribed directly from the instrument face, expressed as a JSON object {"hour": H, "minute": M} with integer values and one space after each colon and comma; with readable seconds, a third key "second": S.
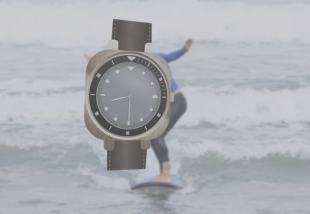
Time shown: {"hour": 8, "minute": 30}
